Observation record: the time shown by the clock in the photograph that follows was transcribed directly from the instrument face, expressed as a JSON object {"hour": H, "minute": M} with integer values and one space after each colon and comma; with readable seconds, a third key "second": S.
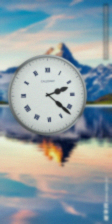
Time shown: {"hour": 2, "minute": 22}
